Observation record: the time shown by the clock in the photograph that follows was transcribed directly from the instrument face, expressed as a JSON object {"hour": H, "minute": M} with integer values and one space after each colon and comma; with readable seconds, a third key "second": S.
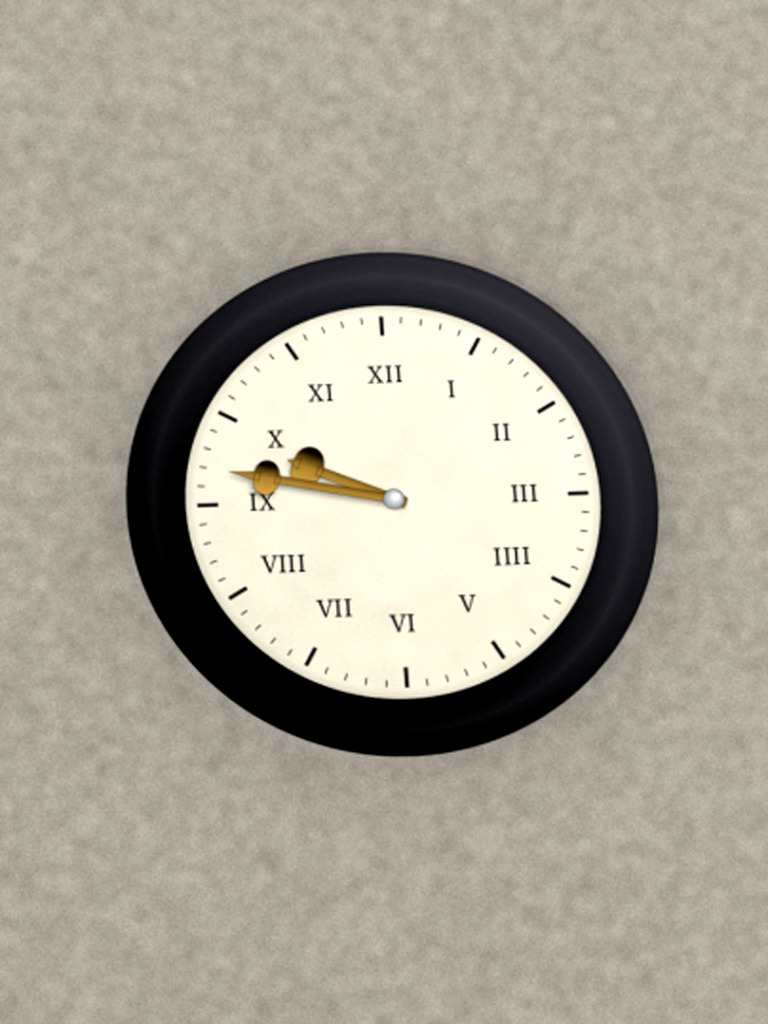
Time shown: {"hour": 9, "minute": 47}
